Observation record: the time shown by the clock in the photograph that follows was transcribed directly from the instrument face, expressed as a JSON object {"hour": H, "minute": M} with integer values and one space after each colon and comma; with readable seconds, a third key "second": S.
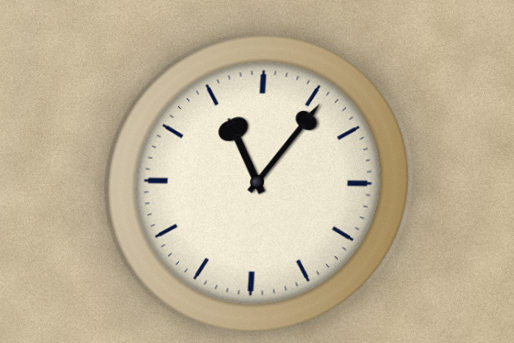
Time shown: {"hour": 11, "minute": 6}
